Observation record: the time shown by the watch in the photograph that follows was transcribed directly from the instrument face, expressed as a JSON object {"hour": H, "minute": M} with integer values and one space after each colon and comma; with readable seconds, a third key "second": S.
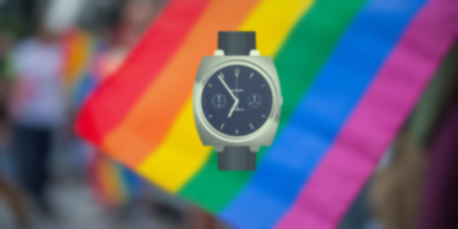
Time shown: {"hour": 6, "minute": 54}
